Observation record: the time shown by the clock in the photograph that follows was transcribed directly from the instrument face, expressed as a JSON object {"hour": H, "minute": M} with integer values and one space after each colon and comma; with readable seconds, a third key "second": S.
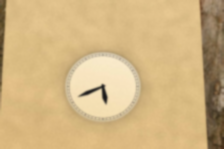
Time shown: {"hour": 5, "minute": 41}
